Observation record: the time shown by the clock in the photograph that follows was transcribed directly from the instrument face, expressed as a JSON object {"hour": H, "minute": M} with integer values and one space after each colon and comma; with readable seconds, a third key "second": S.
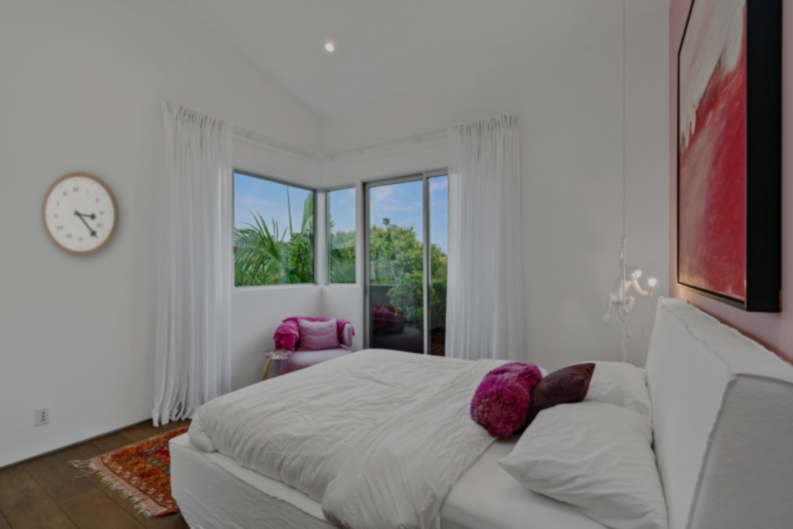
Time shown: {"hour": 3, "minute": 24}
